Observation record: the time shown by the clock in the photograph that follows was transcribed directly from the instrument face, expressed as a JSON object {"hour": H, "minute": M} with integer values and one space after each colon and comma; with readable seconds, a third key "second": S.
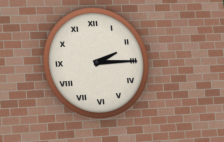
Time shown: {"hour": 2, "minute": 15}
